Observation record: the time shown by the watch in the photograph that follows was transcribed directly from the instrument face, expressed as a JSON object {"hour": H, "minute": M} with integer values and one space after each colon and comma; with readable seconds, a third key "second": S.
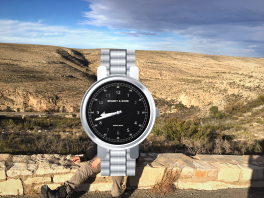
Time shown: {"hour": 8, "minute": 42}
